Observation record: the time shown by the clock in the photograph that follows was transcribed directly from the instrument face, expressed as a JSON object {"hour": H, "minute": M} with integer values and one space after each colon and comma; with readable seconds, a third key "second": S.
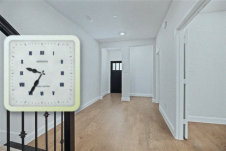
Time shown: {"hour": 9, "minute": 35}
